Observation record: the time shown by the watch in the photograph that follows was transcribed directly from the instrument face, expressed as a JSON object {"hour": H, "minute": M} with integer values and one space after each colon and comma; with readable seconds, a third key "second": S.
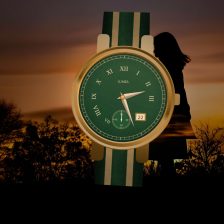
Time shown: {"hour": 2, "minute": 26}
